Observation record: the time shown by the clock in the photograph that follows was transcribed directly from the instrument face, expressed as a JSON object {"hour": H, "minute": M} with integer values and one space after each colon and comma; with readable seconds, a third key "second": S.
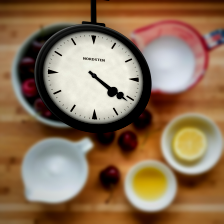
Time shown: {"hour": 4, "minute": 21}
